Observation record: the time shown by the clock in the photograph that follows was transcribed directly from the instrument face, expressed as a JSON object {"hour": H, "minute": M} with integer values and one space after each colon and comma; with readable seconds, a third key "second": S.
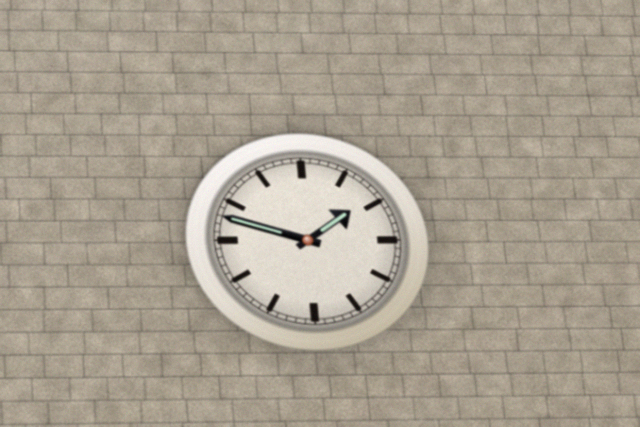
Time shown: {"hour": 1, "minute": 48}
